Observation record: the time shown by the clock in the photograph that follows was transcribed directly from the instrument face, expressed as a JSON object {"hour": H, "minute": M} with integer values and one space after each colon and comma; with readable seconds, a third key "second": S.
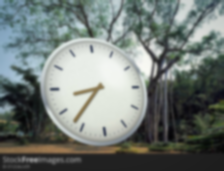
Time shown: {"hour": 8, "minute": 37}
